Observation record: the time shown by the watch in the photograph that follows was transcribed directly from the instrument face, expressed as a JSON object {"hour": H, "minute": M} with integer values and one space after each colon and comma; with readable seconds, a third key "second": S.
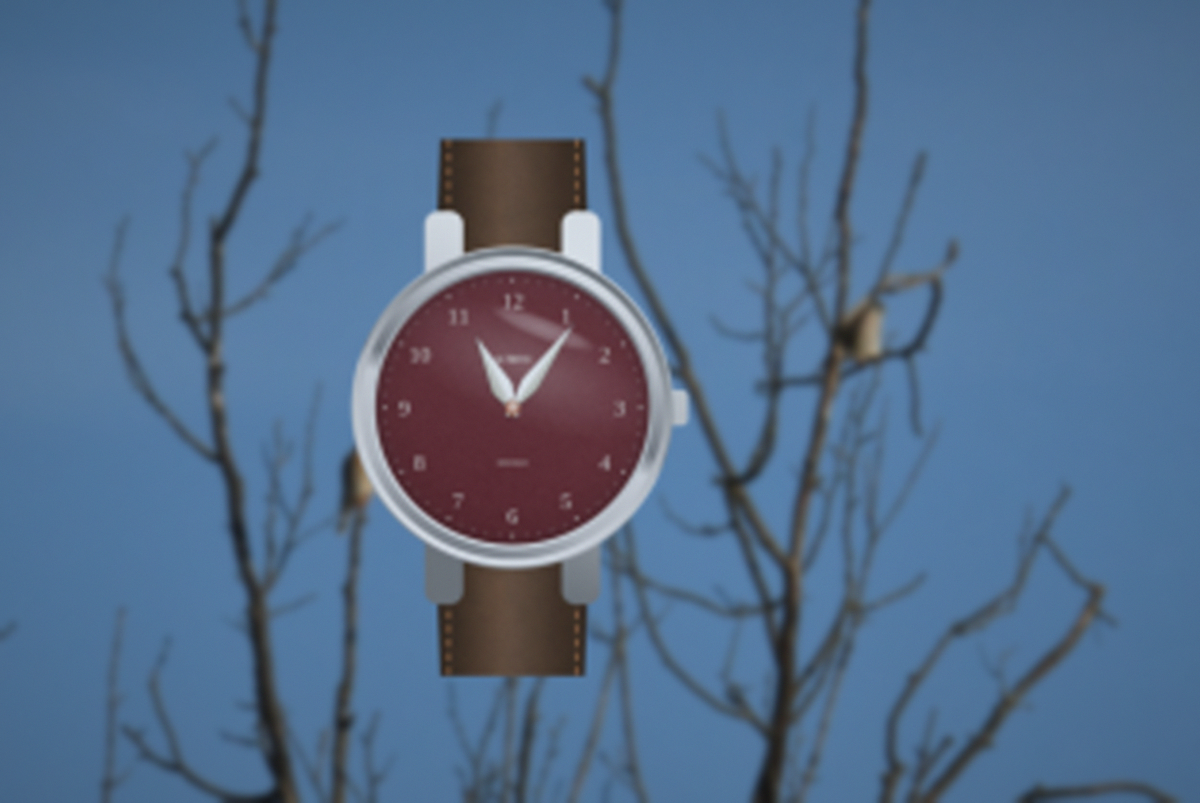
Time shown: {"hour": 11, "minute": 6}
